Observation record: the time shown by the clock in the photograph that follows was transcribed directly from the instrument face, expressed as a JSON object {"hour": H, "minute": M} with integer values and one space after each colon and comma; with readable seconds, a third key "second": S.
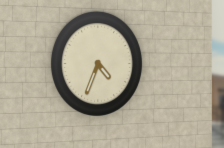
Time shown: {"hour": 4, "minute": 34}
